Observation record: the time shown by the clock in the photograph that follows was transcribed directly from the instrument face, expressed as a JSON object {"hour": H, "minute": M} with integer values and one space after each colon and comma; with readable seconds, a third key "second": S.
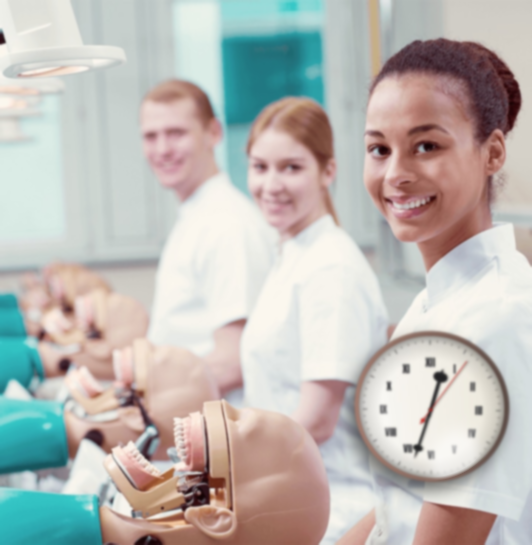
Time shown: {"hour": 12, "minute": 33, "second": 6}
